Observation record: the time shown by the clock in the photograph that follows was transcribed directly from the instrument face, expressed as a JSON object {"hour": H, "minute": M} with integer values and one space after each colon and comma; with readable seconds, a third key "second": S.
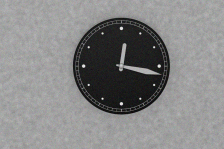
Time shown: {"hour": 12, "minute": 17}
